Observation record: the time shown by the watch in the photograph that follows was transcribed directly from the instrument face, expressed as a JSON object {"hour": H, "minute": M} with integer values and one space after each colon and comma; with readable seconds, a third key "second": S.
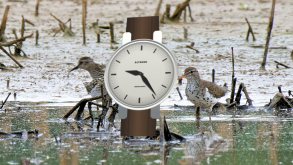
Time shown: {"hour": 9, "minute": 24}
